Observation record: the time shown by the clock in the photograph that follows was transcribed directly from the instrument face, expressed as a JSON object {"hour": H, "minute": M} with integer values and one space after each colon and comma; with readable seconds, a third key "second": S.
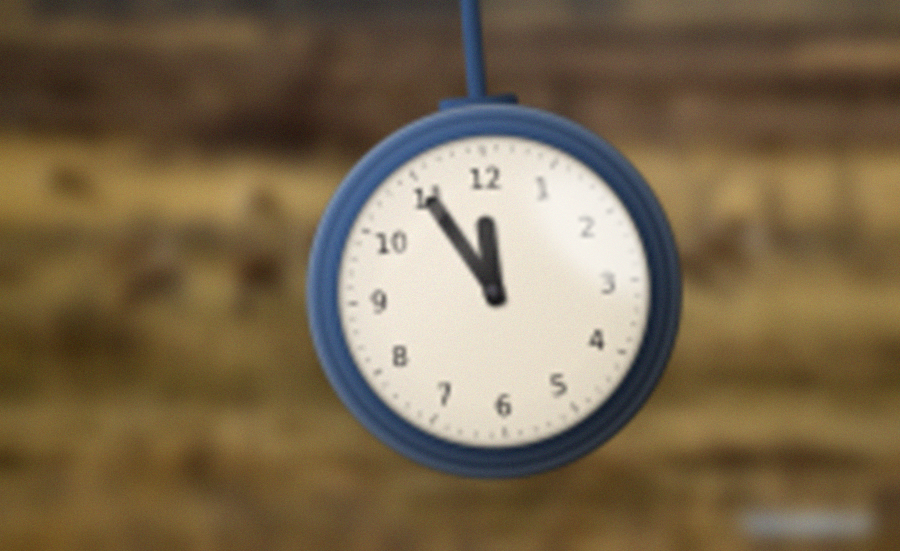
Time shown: {"hour": 11, "minute": 55}
